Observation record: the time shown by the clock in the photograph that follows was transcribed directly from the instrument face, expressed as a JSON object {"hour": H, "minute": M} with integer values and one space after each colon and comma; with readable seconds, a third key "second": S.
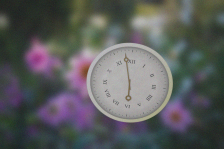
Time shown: {"hour": 5, "minute": 58}
